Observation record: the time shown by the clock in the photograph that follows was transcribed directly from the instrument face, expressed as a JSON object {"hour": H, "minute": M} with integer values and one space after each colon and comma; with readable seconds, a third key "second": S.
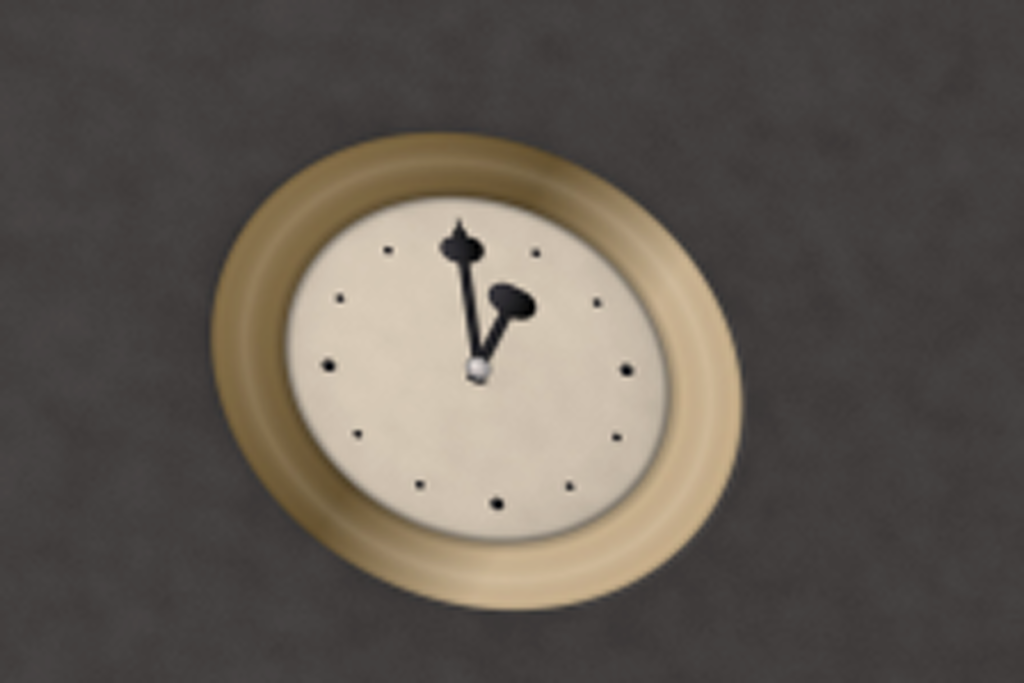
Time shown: {"hour": 1, "minute": 0}
